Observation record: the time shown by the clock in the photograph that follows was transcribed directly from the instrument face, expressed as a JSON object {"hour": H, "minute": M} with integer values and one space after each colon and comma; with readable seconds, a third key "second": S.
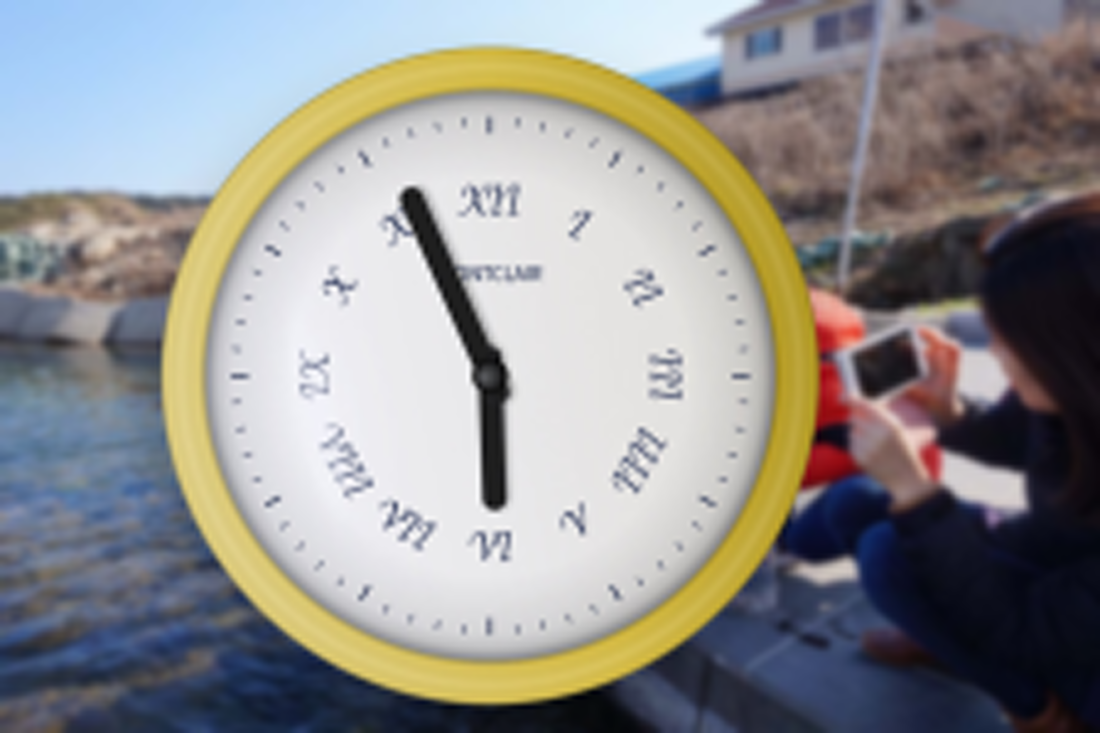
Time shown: {"hour": 5, "minute": 56}
